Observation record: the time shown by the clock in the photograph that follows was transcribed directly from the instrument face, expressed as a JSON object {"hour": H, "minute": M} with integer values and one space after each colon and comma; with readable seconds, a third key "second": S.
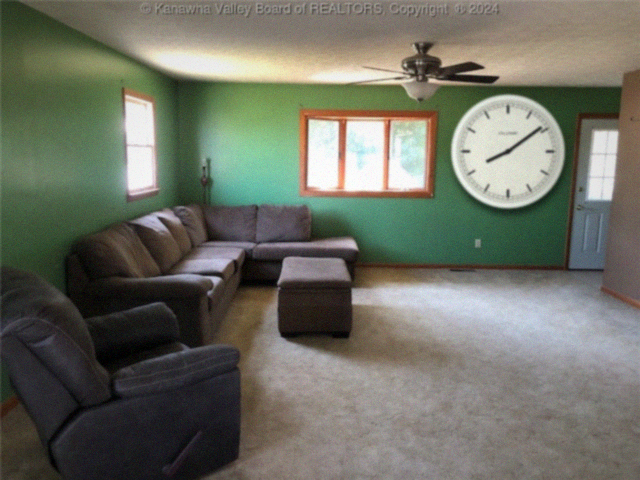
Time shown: {"hour": 8, "minute": 9}
